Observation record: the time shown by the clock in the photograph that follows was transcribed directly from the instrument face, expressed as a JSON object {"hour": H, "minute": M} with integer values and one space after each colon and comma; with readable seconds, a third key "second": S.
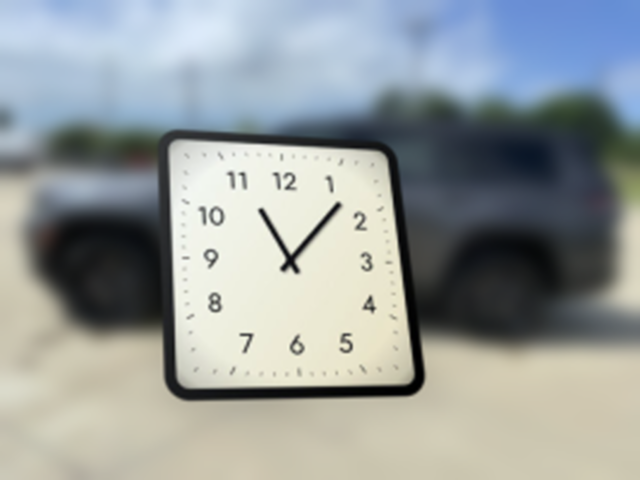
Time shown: {"hour": 11, "minute": 7}
